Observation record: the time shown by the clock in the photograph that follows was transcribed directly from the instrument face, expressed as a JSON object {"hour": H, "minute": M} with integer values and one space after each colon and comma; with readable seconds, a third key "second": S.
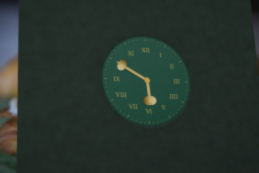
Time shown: {"hour": 5, "minute": 50}
